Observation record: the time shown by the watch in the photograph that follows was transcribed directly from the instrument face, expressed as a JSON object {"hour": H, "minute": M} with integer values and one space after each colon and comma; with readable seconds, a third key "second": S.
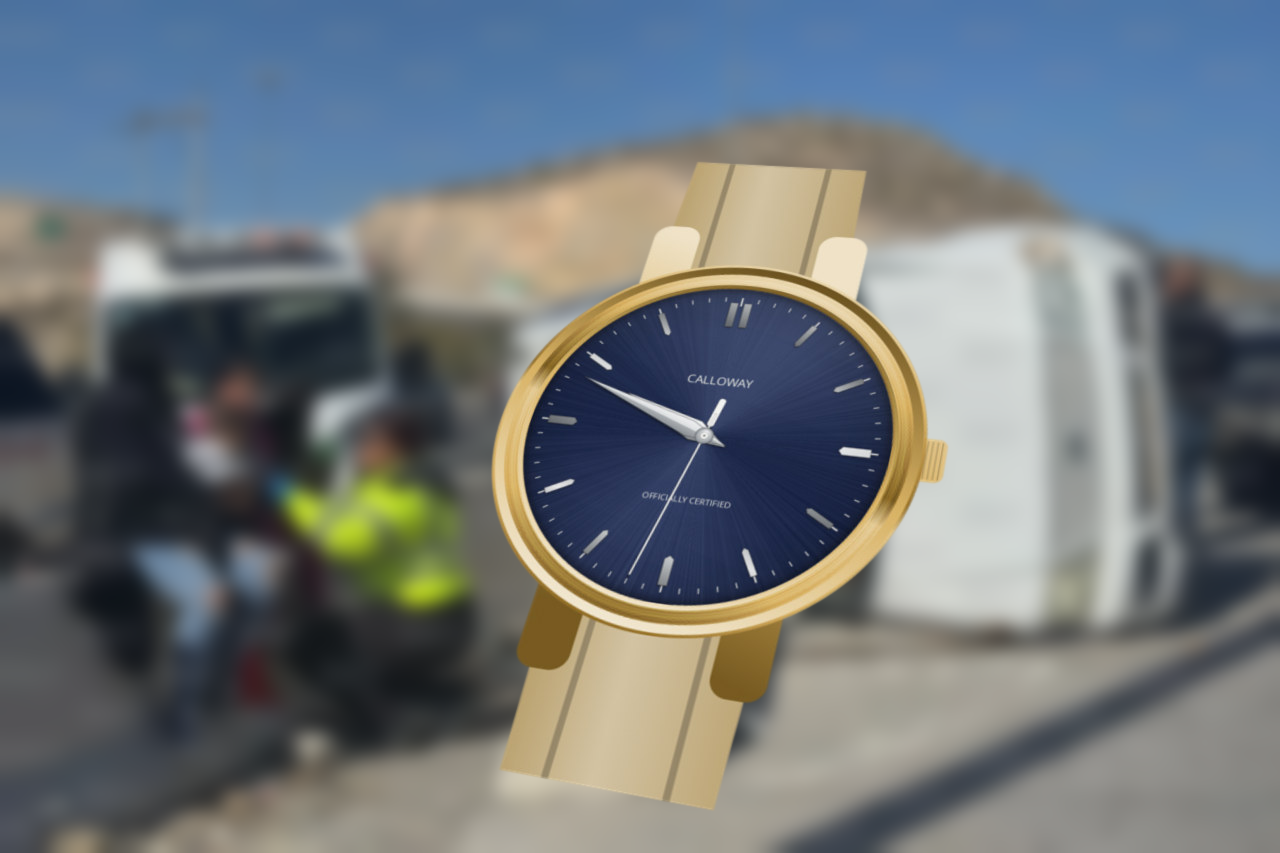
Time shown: {"hour": 9, "minute": 48, "second": 32}
